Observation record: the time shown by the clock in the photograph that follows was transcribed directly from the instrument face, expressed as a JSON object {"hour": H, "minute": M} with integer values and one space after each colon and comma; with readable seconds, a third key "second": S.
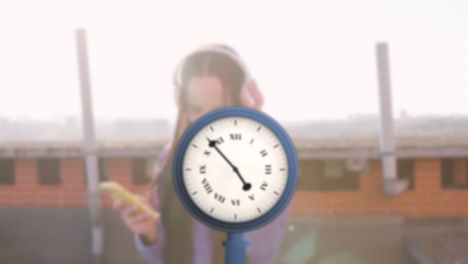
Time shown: {"hour": 4, "minute": 53}
